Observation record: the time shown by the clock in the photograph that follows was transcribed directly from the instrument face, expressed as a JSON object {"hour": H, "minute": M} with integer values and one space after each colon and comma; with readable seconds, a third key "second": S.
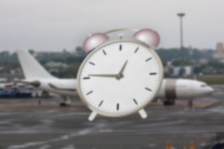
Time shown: {"hour": 12, "minute": 46}
